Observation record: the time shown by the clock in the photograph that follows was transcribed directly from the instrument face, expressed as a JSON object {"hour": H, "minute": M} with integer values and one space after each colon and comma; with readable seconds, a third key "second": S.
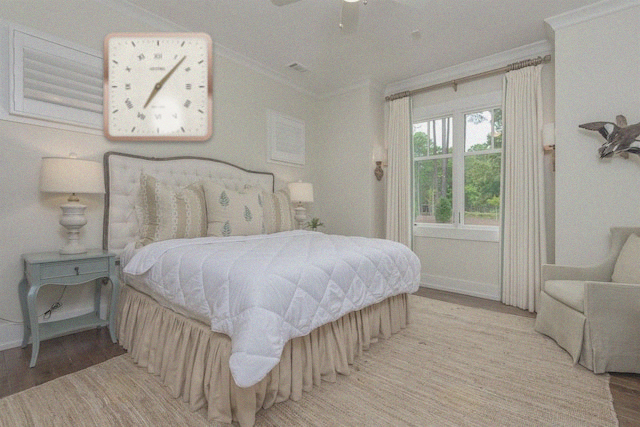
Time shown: {"hour": 7, "minute": 7}
